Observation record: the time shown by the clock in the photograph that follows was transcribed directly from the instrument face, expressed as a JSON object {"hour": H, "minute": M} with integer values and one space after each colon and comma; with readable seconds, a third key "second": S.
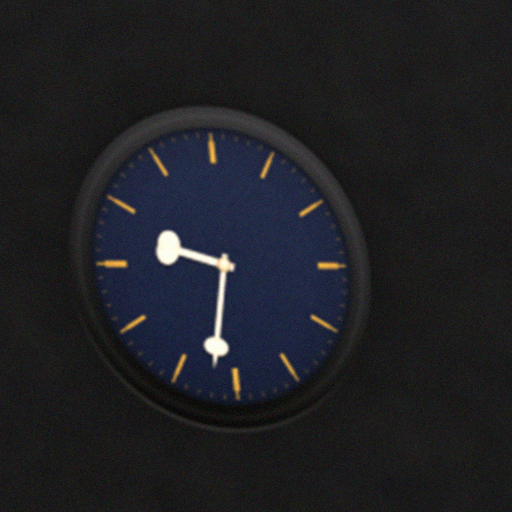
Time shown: {"hour": 9, "minute": 32}
